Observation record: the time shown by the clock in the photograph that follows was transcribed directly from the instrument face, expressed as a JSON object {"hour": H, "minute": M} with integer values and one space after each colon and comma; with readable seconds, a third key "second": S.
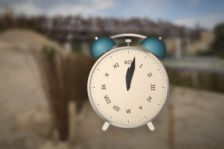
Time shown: {"hour": 12, "minute": 2}
